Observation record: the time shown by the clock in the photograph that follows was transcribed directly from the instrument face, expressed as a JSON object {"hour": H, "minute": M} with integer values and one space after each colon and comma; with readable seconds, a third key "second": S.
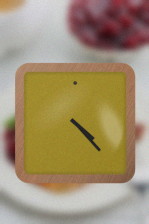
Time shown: {"hour": 4, "minute": 23}
